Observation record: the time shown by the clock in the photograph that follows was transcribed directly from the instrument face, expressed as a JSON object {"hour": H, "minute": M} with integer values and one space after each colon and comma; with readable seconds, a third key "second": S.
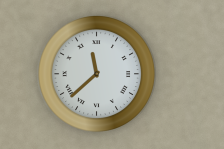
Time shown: {"hour": 11, "minute": 38}
